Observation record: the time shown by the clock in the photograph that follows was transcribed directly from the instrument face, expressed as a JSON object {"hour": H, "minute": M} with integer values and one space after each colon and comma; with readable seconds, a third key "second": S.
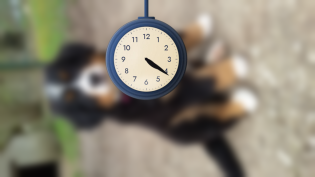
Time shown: {"hour": 4, "minute": 21}
